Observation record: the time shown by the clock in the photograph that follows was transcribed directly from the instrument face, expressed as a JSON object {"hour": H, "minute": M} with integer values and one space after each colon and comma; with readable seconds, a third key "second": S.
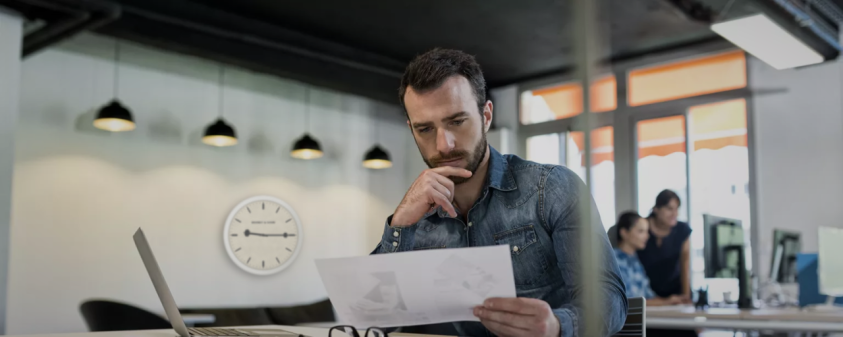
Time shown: {"hour": 9, "minute": 15}
